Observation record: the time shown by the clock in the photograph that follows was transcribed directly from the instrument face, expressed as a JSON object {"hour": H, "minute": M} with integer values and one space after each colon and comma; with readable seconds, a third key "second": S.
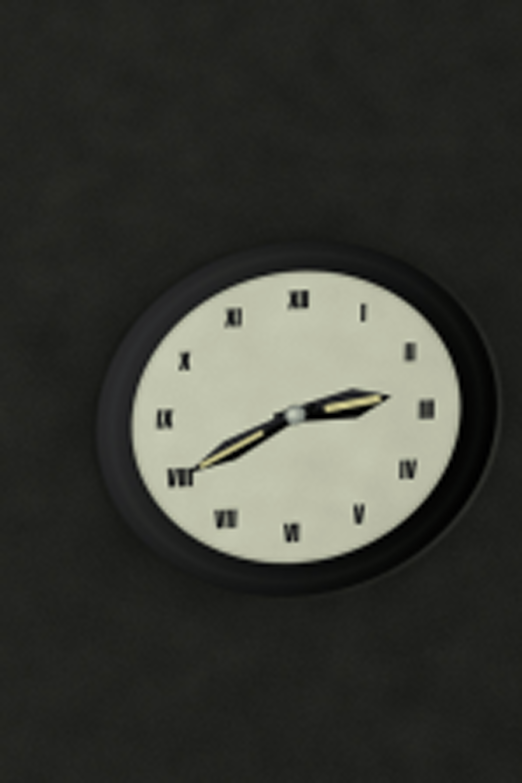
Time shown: {"hour": 2, "minute": 40}
